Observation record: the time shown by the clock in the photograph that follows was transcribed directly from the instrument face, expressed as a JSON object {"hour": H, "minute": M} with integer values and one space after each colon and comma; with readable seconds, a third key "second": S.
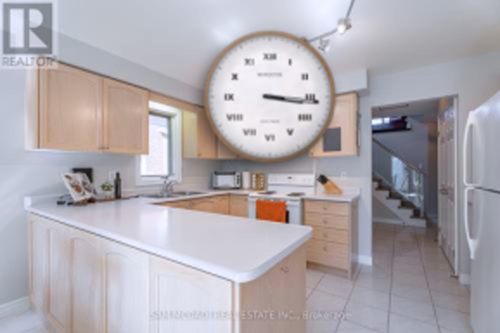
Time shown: {"hour": 3, "minute": 16}
